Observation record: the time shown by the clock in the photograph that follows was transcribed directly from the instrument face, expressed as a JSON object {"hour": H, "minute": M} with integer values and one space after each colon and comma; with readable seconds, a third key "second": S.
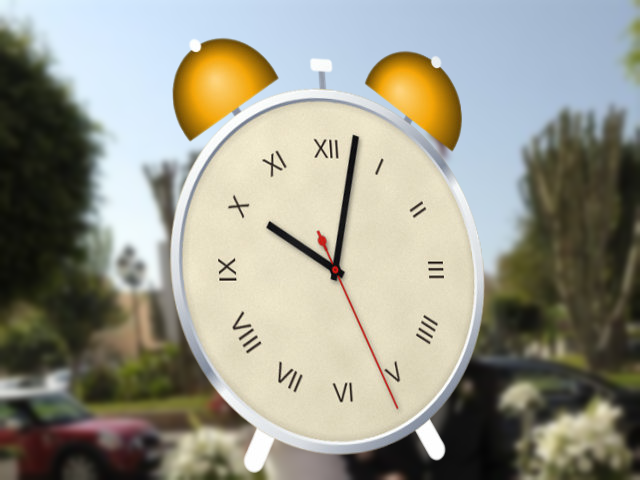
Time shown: {"hour": 10, "minute": 2, "second": 26}
